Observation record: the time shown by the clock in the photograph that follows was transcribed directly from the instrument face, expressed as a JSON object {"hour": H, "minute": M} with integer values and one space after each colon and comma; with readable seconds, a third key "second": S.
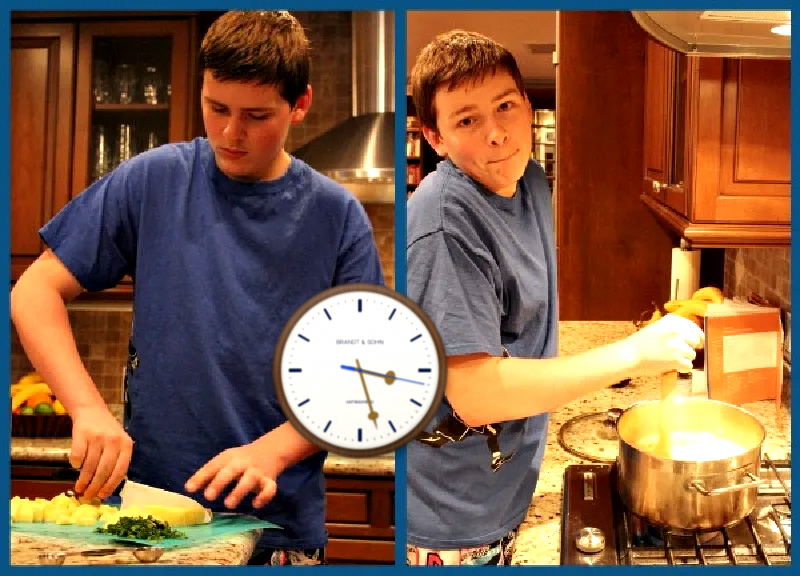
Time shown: {"hour": 3, "minute": 27, "second": 17}
